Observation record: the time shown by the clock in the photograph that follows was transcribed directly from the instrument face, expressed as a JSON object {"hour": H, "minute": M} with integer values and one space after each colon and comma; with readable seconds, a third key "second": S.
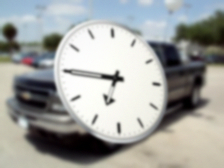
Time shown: {"hour": 6, "minute": 45}
